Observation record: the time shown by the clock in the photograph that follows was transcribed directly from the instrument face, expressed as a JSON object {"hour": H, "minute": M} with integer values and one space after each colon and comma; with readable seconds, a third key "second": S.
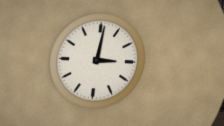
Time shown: {"hour": 3, "minute": 1}
